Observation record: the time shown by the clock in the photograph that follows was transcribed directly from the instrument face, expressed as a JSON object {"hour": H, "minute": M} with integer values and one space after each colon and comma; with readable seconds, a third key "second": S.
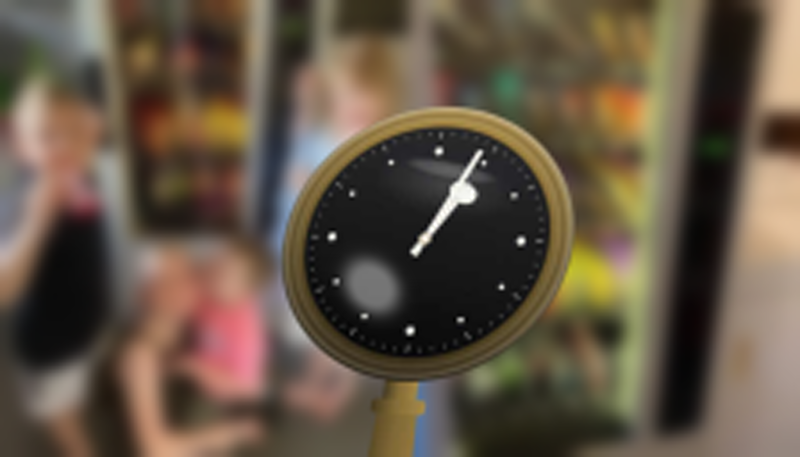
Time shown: {"hour": 1, "minute": 4}
